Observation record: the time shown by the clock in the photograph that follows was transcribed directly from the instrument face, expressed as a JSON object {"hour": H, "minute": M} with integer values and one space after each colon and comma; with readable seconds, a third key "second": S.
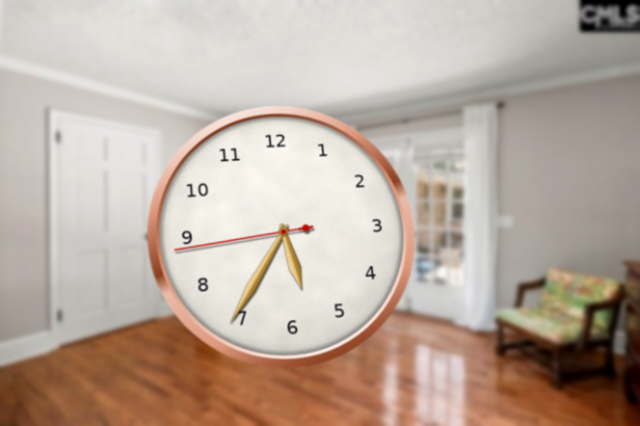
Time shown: {"hour": 5, "minute": 35, "second": 44}
